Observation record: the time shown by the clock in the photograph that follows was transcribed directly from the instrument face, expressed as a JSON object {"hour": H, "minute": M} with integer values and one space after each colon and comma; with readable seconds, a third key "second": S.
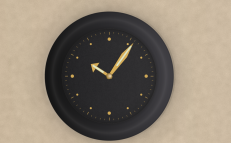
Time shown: {"hour": 10, "minute": 6}
